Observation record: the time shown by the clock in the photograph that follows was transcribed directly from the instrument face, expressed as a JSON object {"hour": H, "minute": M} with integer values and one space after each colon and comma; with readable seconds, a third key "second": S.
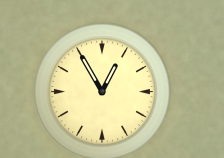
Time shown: {"hour": 12, "minute": 55}
